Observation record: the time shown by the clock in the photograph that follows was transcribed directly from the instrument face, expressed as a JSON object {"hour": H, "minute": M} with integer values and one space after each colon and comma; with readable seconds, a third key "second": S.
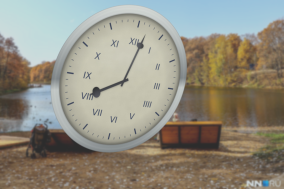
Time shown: {"hour": 8, "minute": 2}
